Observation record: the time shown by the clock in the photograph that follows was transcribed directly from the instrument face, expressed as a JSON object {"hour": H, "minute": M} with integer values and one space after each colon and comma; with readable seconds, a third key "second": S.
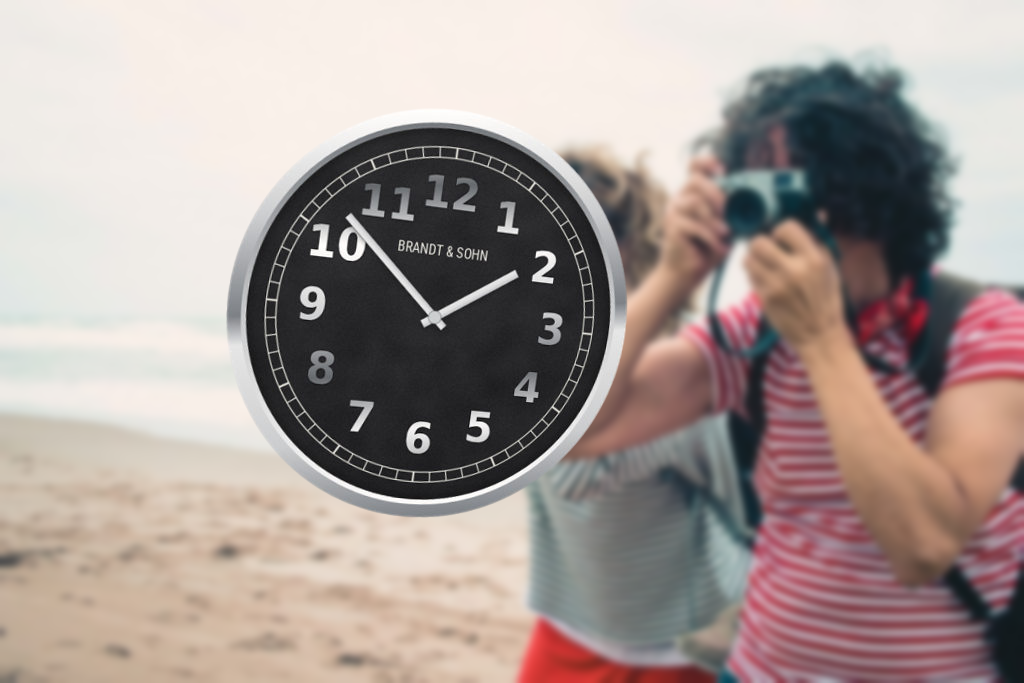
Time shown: {"hour": 1, "minute": 52}
